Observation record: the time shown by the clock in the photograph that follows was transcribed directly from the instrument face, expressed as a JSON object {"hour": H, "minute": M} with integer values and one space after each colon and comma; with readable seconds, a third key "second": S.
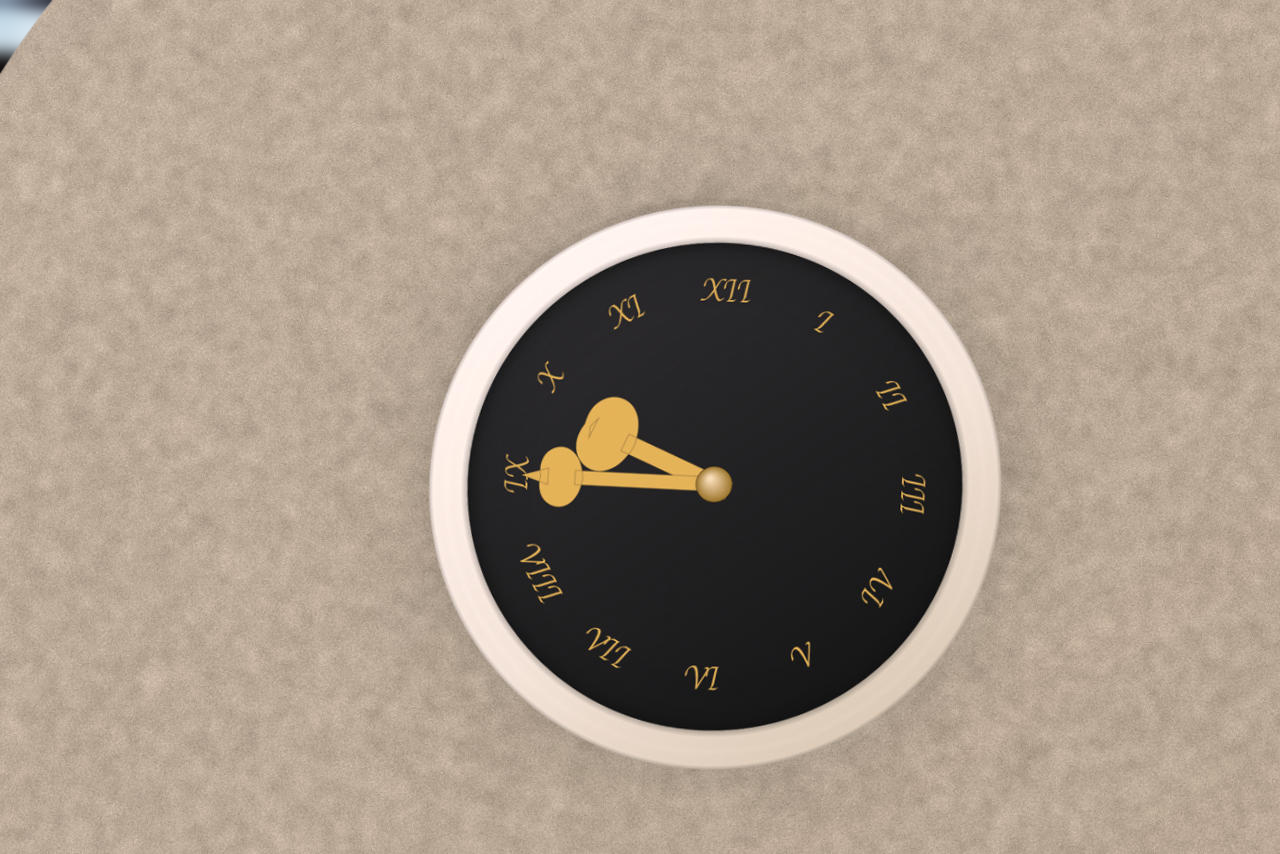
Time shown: {"hour": 9, "minute": 45}
